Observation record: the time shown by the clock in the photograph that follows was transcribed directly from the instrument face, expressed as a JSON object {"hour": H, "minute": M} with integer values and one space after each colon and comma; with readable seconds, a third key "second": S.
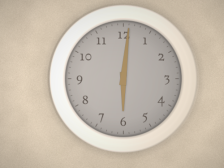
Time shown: {"hour": 6, "minute": 1}
